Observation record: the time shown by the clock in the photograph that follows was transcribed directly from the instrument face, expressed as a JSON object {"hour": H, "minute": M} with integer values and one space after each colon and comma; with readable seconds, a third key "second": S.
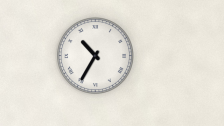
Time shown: {"hour": 10, "minute": 35}
